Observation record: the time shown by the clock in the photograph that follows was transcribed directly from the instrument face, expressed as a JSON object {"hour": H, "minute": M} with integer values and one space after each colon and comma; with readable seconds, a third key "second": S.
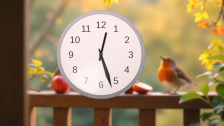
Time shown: {"hour": 12, "minute": 27}
